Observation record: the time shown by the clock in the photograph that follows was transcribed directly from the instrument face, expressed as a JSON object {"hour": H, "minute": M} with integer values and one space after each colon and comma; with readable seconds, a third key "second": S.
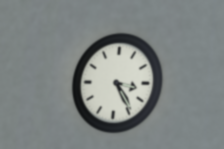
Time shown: {"hour": 3, "minute": 24}
